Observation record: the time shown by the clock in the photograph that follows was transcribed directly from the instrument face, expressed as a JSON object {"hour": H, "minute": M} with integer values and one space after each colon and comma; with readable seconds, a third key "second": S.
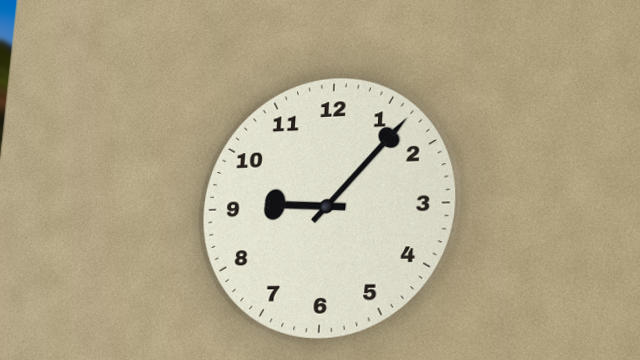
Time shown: {"hour": 9, "minute": 7}
